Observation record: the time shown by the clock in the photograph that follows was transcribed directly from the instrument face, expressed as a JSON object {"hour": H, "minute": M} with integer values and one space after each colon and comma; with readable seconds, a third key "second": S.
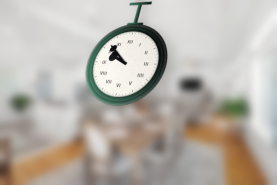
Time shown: {"hour": 9, "minute": 52}
